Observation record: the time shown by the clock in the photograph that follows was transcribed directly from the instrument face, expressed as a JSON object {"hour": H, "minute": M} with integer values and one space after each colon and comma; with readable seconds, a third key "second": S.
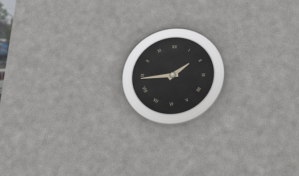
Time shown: {"hour": 1, "minute": 44}
